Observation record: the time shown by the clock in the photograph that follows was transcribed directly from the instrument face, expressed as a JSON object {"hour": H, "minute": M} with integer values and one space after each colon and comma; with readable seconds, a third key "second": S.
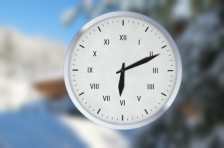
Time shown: {"hour": 6, "minute": 11}
